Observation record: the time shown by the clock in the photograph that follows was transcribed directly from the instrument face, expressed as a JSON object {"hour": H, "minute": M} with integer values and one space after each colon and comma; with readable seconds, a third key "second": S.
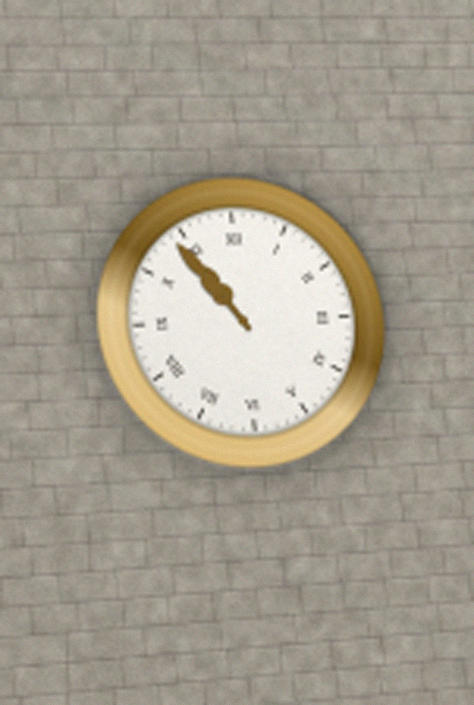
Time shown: {"hour": 10, "minute": 54}
